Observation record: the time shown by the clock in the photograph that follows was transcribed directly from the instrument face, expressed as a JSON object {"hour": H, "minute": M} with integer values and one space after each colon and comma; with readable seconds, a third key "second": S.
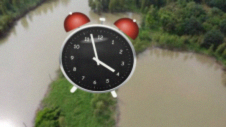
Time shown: {"hour": 3, "minute": 57}
